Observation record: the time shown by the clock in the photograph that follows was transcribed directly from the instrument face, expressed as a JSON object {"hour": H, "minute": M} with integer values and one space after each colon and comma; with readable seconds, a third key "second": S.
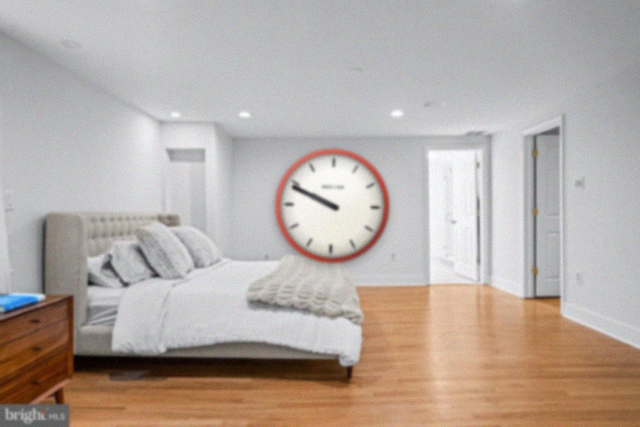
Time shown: {"hour": 9, "minute": 49}
